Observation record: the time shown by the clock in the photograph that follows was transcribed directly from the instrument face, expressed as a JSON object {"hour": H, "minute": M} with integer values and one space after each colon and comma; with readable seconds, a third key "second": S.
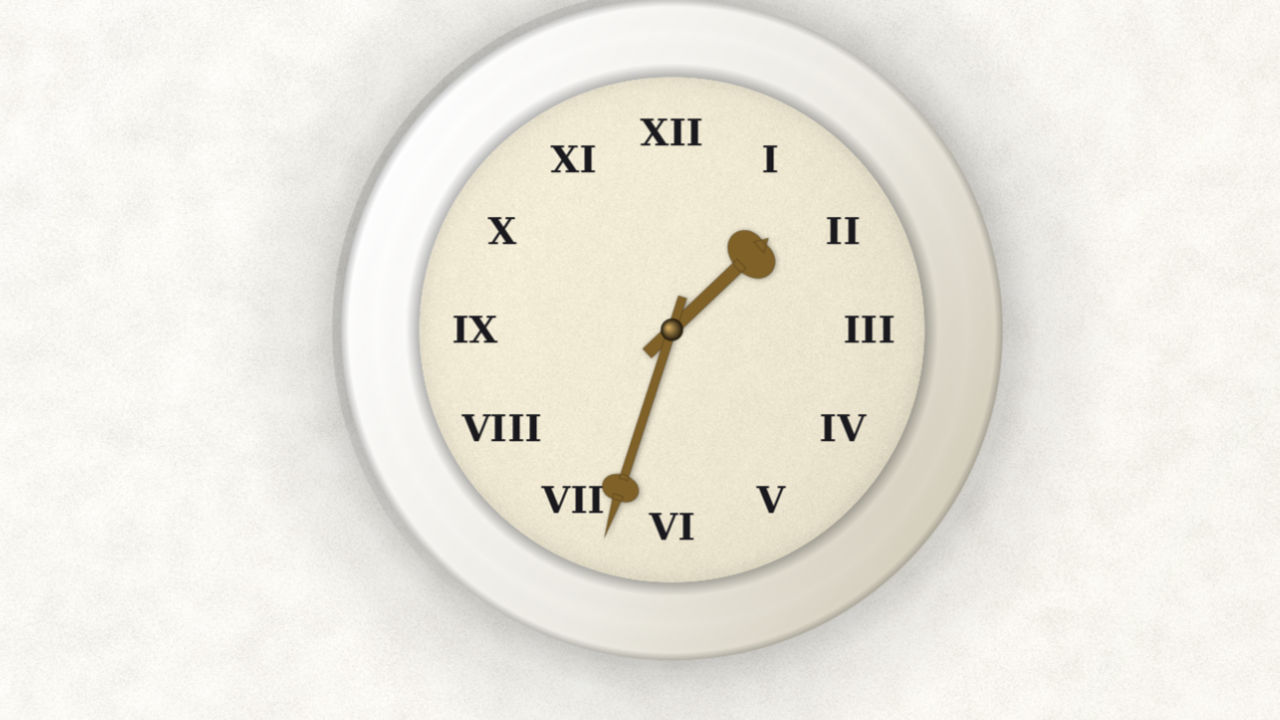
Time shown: {"hour": 1, "minute": 33}
